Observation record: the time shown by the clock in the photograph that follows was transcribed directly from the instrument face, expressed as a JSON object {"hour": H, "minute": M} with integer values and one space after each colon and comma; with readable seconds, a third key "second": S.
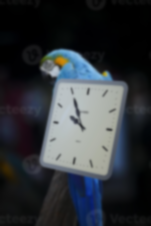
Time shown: {"hour": 9, "minute": 55}
